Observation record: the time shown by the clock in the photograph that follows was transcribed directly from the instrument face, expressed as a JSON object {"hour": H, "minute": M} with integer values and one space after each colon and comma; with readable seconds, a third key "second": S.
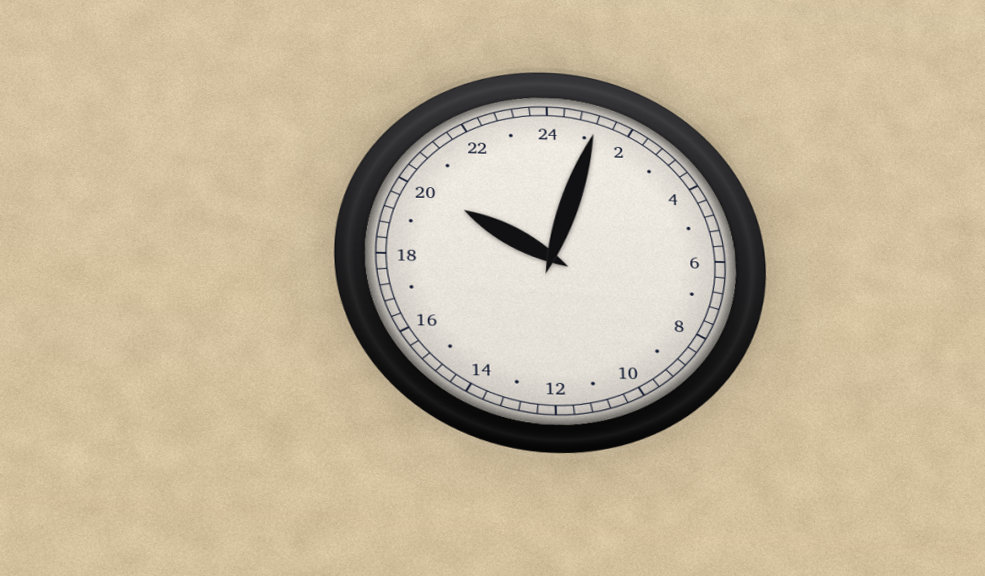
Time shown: {"hour": 20, "minute": 3}
